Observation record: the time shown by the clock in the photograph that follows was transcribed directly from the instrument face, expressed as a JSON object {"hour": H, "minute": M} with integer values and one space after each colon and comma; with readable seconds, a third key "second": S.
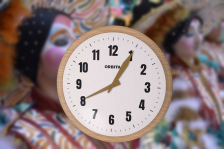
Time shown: {"hour": 8, "minute": 5}
